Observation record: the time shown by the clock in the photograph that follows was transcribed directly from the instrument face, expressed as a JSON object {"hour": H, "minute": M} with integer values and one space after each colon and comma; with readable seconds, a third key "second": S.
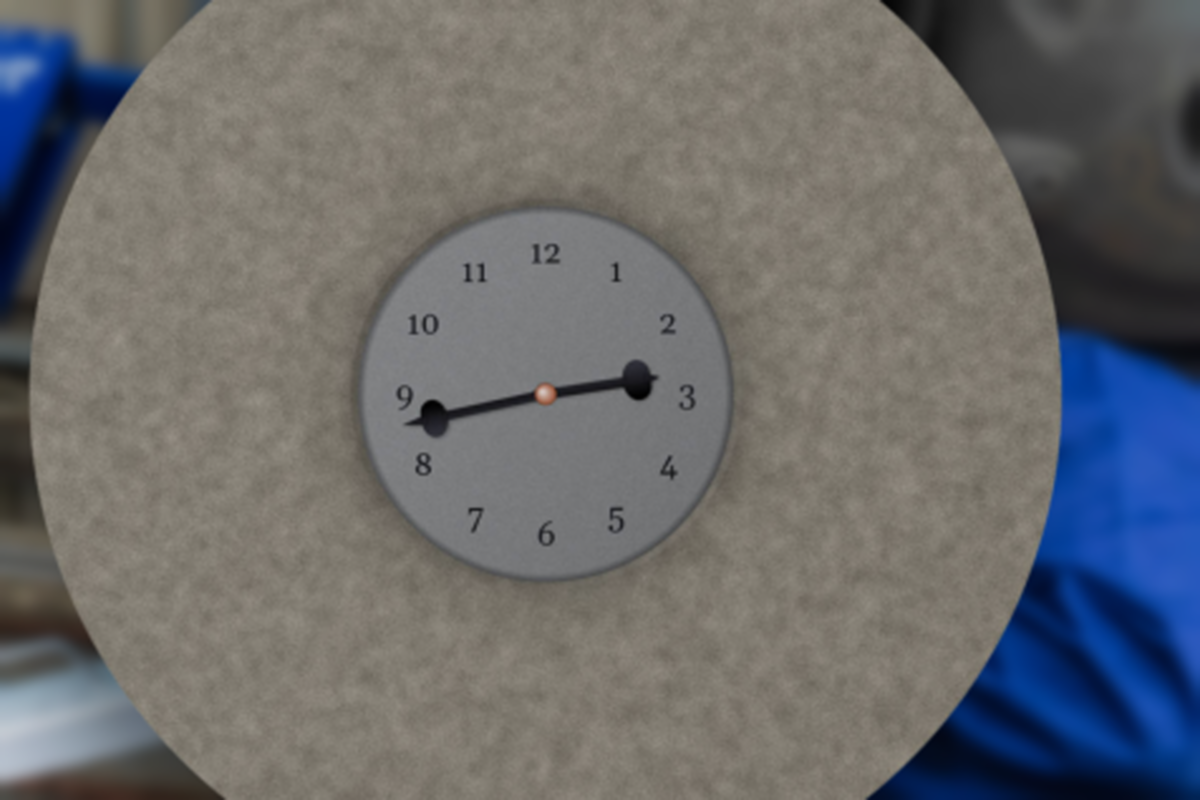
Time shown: {"hour": 2, "minute": 43}
